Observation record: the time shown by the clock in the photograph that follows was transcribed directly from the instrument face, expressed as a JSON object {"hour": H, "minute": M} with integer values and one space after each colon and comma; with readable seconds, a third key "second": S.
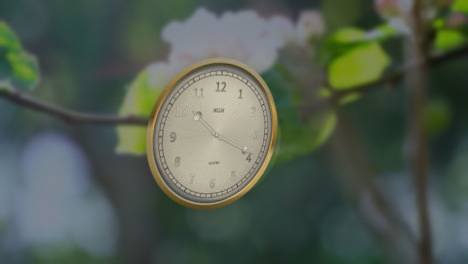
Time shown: {"hour": 10, "minute": 19}
